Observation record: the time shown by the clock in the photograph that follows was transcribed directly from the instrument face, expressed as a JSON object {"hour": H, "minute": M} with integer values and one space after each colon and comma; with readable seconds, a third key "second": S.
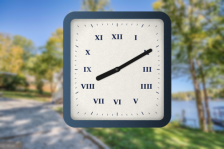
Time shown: {"hour": 8, "minute": 10}
